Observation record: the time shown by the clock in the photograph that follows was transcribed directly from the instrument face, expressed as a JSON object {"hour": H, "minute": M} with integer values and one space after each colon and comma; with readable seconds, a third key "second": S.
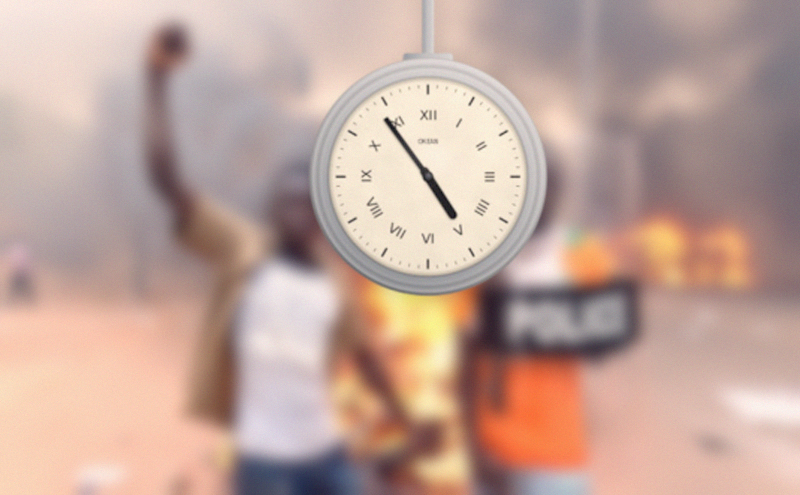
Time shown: {"hour": 4, "minute": 54}
